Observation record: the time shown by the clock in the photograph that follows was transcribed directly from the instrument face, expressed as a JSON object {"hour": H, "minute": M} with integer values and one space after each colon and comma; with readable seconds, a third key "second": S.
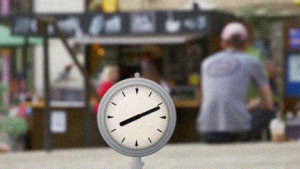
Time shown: {"hour": 8, "minute": 11}
